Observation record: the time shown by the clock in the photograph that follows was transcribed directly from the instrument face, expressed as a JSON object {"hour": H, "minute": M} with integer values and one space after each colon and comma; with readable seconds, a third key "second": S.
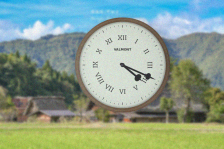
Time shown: {"hour": 4, "minute": 19}
